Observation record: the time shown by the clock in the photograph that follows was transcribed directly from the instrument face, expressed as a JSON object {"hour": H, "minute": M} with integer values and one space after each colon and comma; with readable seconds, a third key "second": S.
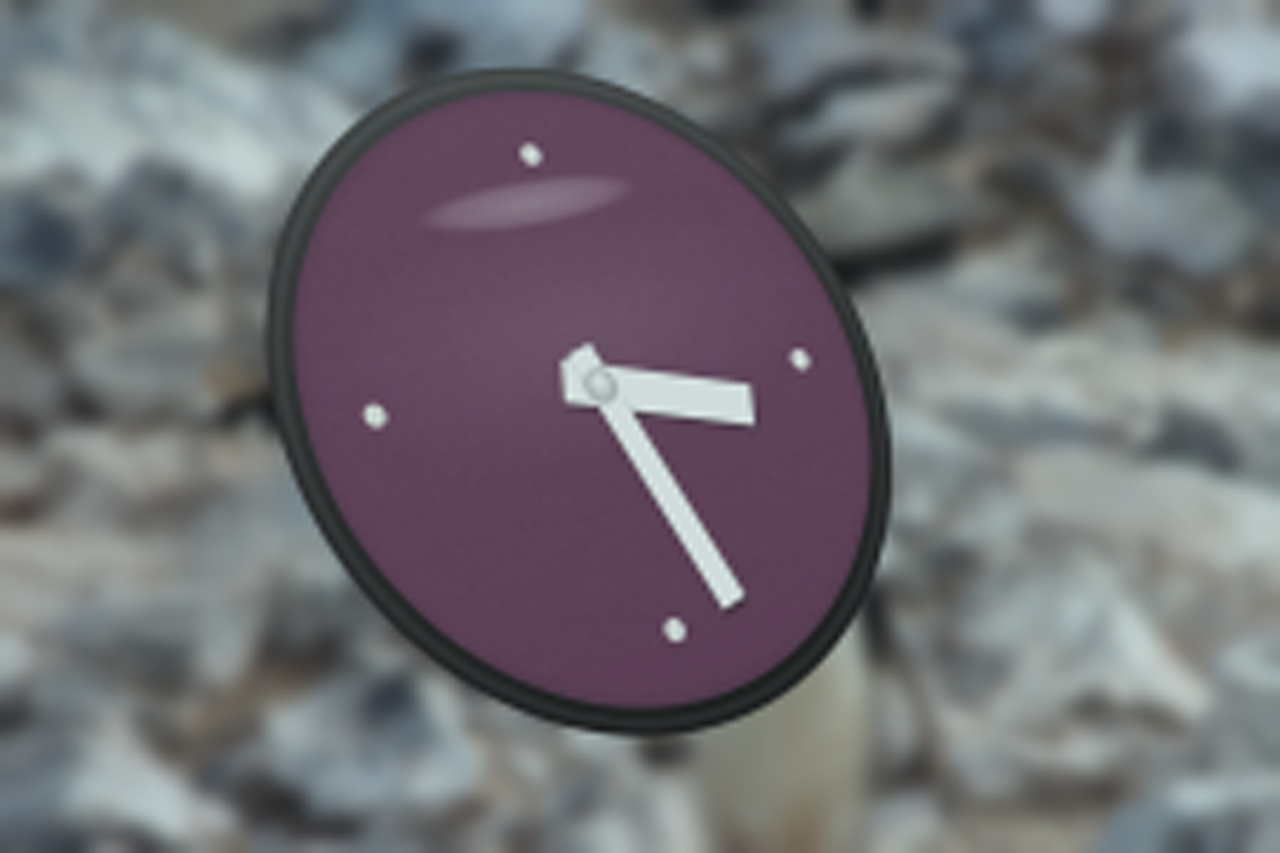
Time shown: {"hour": 3, "minute": 27}
